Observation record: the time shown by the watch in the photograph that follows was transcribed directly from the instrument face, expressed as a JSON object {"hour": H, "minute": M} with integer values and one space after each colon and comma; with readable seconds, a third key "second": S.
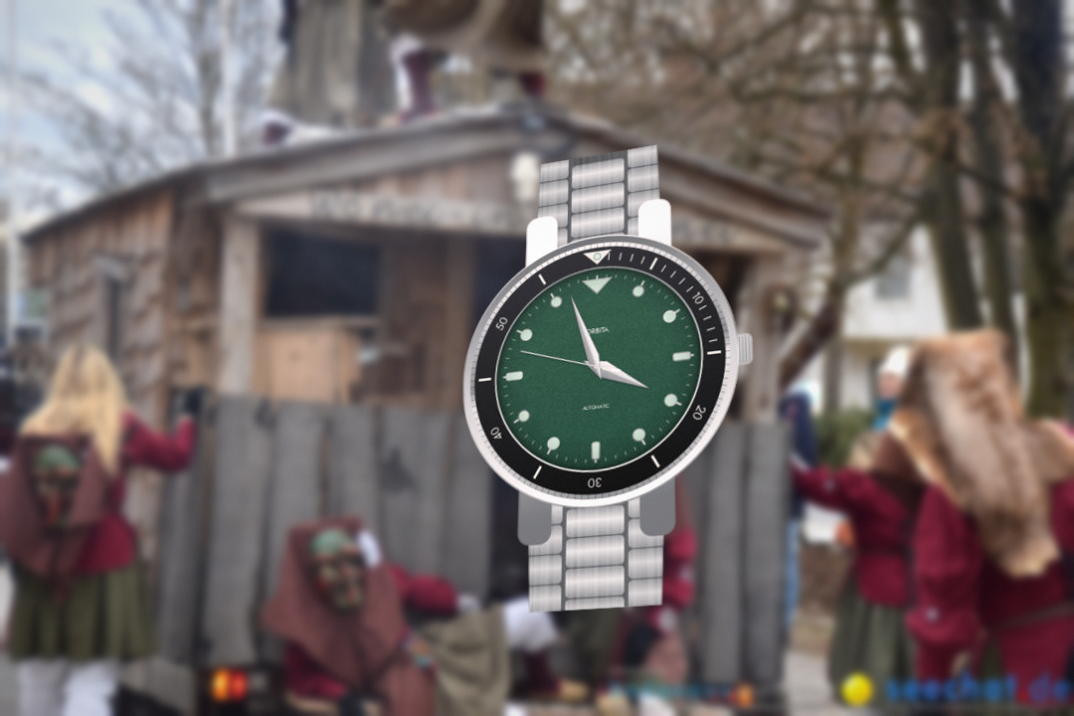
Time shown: {"hour": 3, "minute": 56, "second": 48}
